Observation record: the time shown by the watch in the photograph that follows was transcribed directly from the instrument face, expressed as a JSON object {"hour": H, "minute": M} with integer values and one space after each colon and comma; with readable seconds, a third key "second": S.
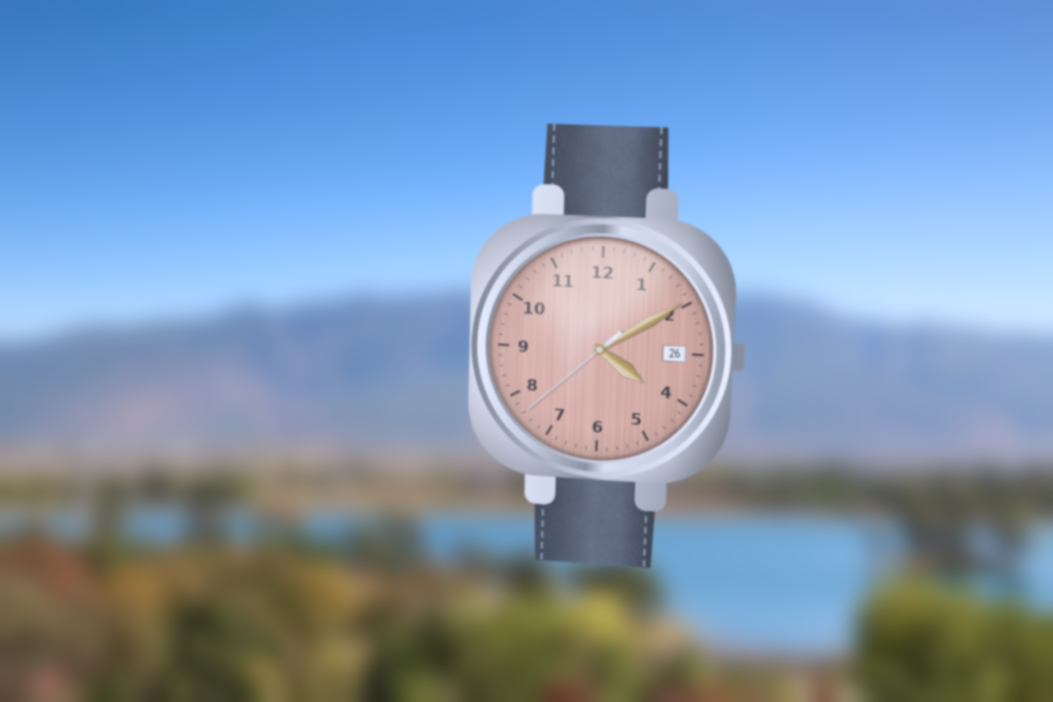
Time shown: {"hour": 4, "minute": 9, "second": 38}
